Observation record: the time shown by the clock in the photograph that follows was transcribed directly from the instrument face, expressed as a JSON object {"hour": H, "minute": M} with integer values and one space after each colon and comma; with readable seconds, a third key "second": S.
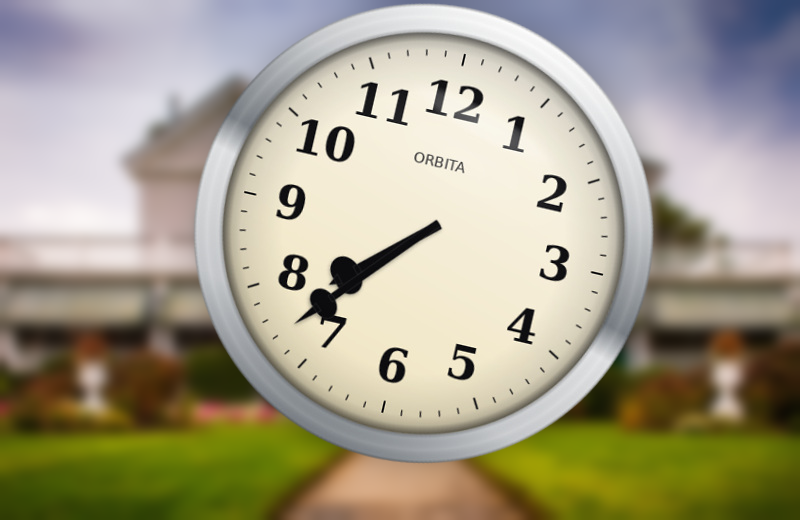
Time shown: {"hour": 7, "minute": 37}
